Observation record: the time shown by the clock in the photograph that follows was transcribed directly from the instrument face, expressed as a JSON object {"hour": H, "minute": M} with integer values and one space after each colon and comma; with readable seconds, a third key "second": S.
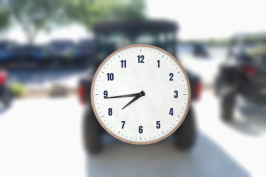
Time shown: {"hour": 7, "minute": 44}
